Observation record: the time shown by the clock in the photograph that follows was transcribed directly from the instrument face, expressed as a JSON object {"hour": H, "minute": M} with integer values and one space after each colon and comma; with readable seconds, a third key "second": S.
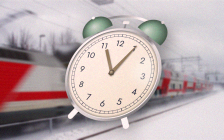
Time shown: {"hour": 11, "minute": 5}
